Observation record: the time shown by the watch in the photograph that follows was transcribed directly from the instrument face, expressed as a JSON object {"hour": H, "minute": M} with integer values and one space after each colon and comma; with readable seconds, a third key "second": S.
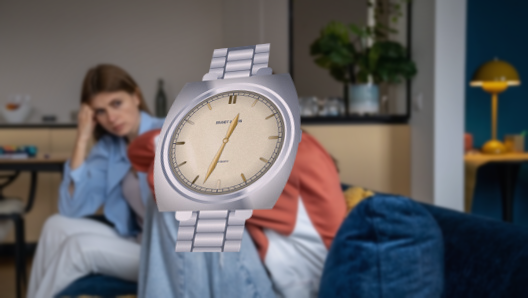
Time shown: {"hour": 12, "minute": 33}
